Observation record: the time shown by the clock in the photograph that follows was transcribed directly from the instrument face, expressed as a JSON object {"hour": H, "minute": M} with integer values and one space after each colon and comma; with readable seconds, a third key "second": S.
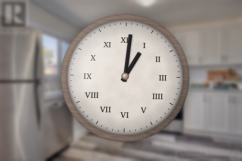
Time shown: {"hour": 1, "minute": 1}
